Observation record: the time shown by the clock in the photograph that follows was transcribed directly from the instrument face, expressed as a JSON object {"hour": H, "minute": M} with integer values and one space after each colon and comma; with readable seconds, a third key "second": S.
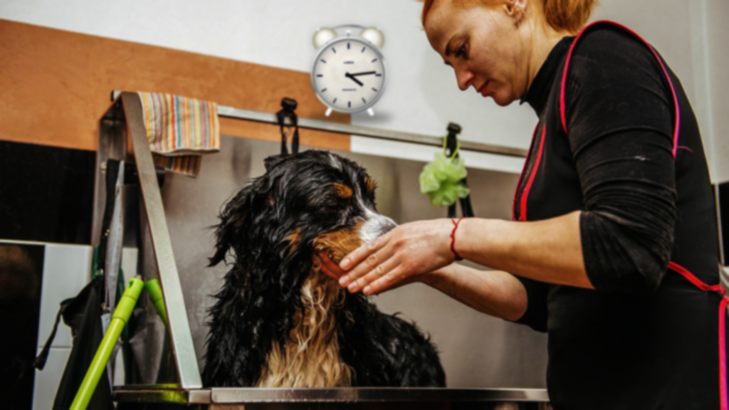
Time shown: {"hour": 4, "minute": 14}
